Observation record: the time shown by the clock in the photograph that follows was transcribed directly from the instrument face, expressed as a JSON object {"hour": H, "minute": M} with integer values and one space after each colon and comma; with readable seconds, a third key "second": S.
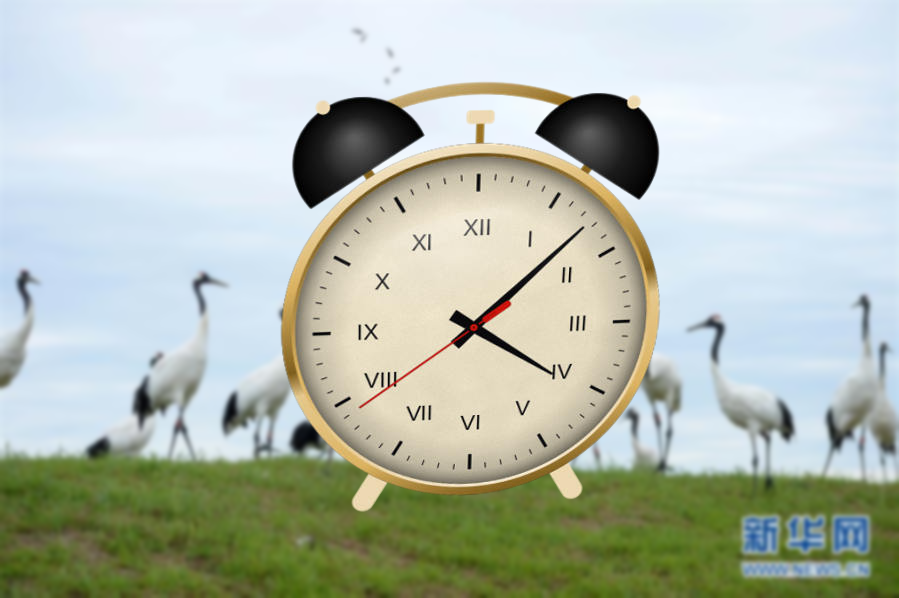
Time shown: {"hour": 4, "minute": 7, "second": 39}
